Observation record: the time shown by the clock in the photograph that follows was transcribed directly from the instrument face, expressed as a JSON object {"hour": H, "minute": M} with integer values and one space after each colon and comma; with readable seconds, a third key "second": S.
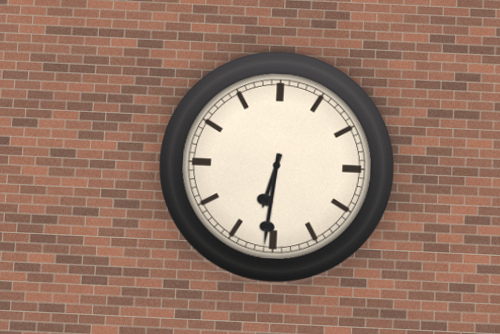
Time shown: {"hour": 6, "minute": 31}
